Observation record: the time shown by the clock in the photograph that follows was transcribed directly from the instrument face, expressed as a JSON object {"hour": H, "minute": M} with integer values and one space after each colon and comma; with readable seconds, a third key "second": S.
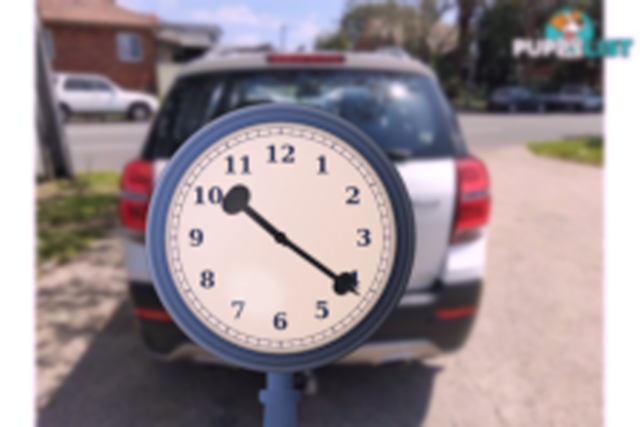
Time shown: {"hour": 10, "minute": 21}
